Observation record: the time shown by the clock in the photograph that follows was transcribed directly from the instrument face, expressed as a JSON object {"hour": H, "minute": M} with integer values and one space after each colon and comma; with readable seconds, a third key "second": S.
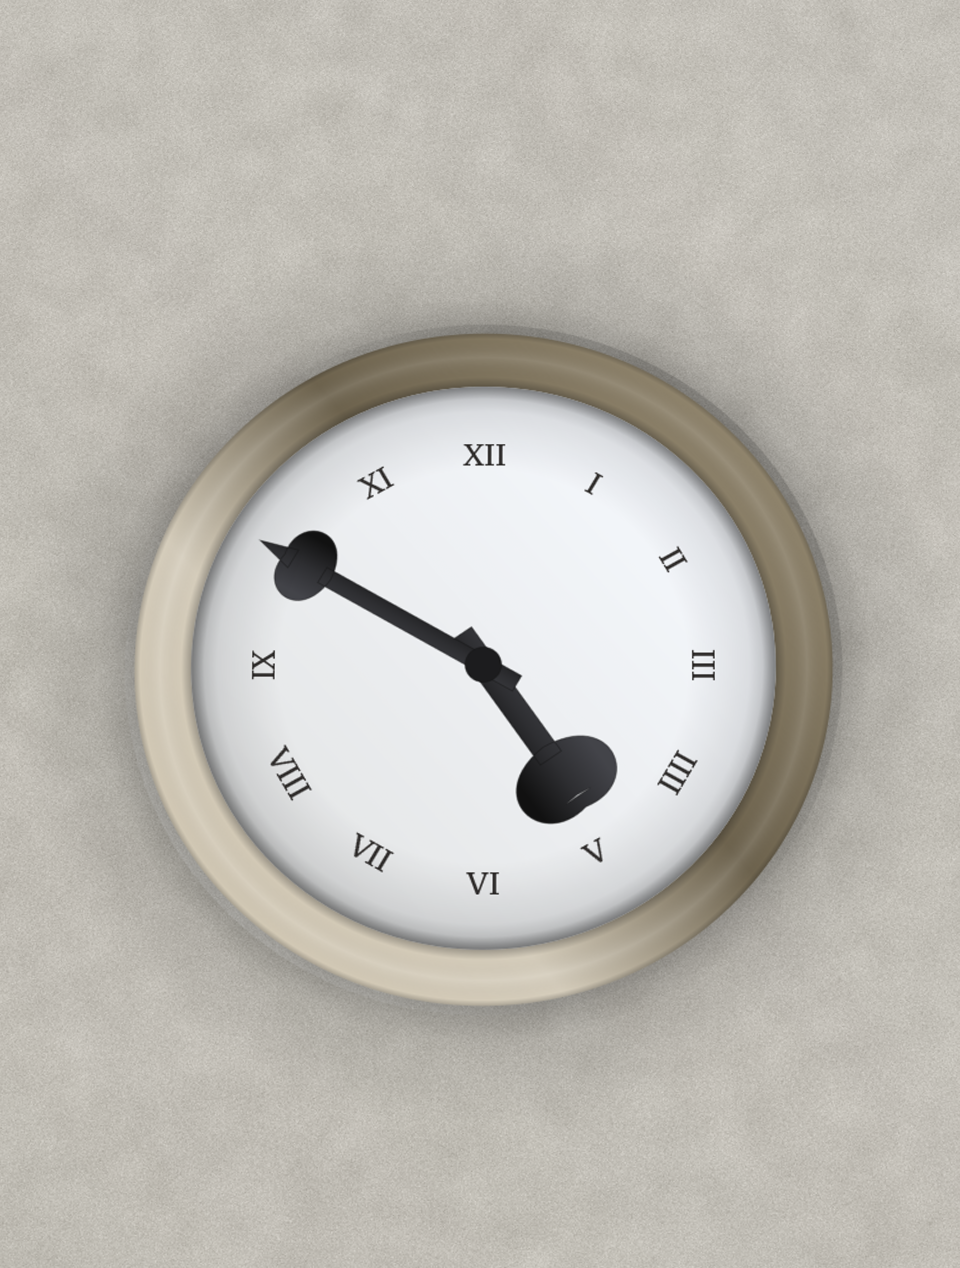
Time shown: {"hour": 4, "minute": 50}
